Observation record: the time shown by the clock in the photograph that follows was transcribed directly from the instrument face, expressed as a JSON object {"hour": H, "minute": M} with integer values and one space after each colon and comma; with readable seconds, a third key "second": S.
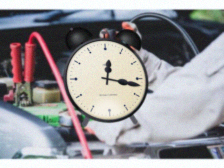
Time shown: {"hour": 12, "minute": 17}
